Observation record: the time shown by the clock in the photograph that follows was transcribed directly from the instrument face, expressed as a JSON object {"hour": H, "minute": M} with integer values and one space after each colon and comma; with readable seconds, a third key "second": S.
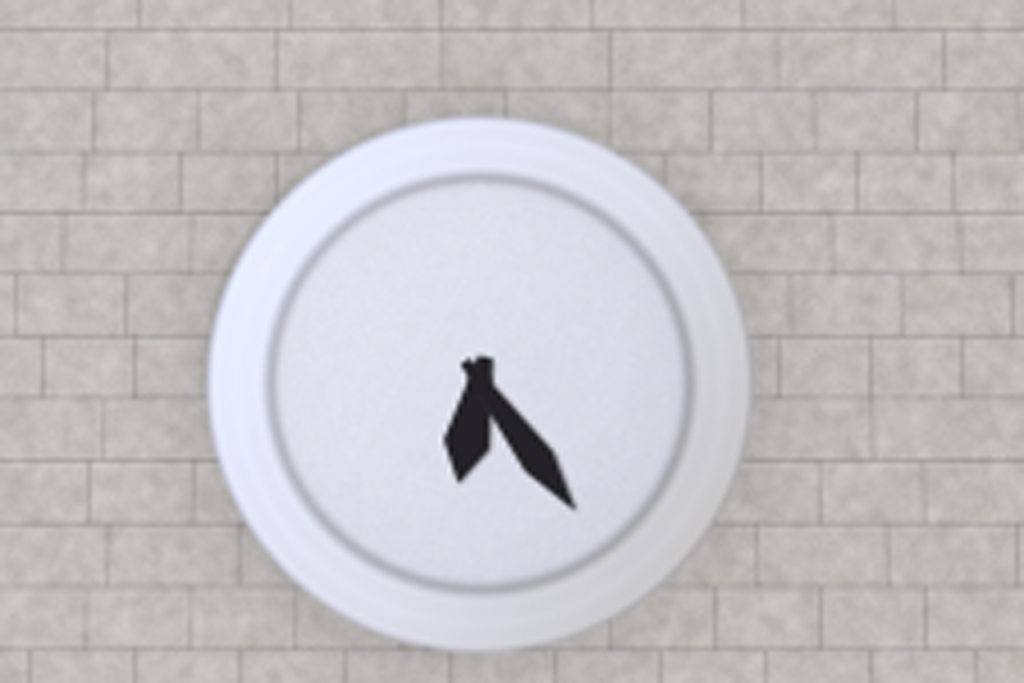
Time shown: {"hour": 6, "minute": 24}
